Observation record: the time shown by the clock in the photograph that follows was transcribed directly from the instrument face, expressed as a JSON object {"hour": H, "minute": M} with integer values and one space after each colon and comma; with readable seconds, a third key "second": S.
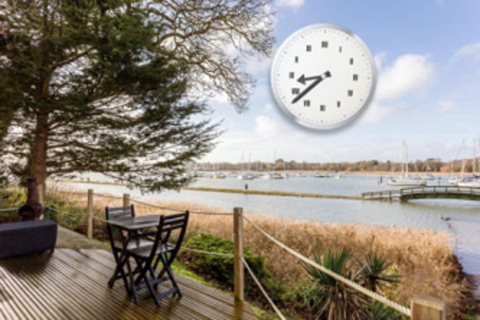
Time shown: {"hour": 8, "minute": 38}
